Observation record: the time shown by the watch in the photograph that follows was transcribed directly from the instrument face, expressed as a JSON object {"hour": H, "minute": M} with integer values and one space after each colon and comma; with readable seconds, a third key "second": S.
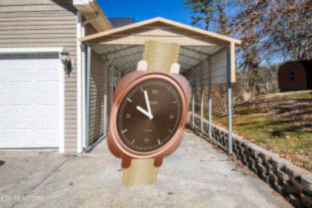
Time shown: {"hour": 9, "minute": 56}
